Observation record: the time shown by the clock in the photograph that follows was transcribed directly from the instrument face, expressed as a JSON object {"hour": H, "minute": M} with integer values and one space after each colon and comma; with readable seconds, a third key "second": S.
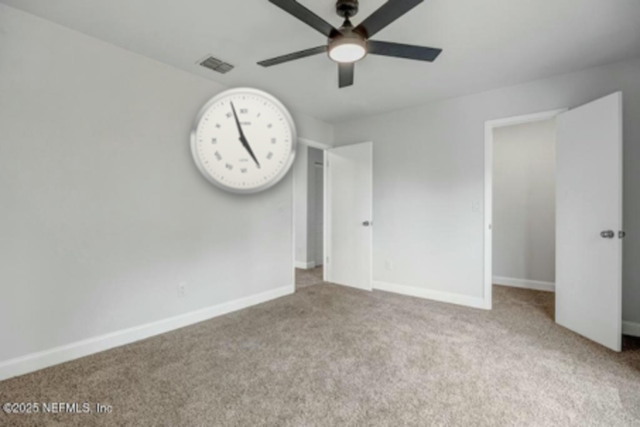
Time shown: {"hour": 4, "minute": 57}
